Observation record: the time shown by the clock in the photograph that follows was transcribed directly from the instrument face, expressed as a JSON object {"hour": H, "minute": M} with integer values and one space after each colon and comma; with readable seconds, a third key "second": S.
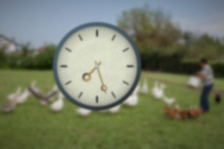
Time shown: {"hour": 7, "minute": 27}
